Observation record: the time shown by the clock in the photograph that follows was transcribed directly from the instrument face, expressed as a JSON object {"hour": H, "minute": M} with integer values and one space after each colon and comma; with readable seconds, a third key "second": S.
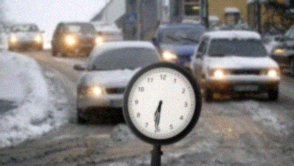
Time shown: {"hour": 6, "minute": 31}
